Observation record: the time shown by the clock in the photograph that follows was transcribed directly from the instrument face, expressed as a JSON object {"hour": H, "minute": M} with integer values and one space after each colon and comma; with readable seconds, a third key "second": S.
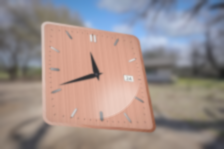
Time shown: {"hour": 11, "minute": 41}
